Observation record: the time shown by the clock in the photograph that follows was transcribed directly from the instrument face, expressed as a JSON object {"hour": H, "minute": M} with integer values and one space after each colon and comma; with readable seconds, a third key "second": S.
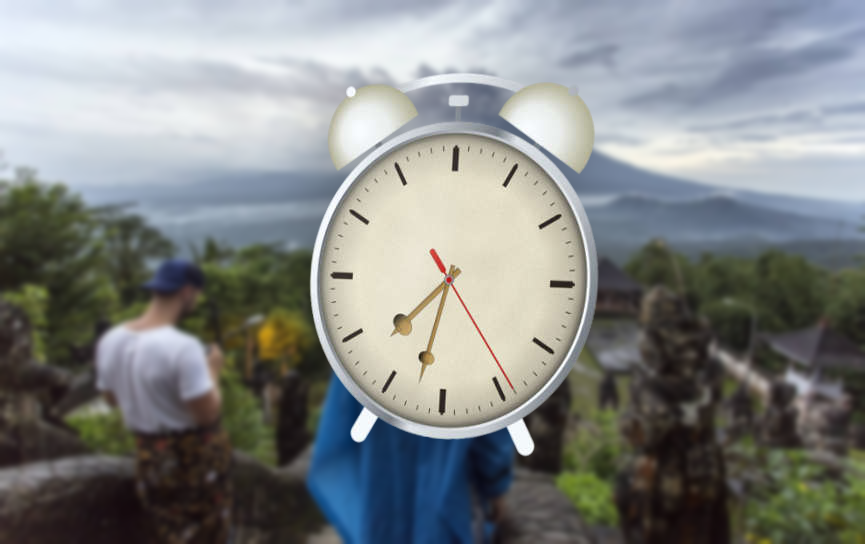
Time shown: {"hour": 7, "minute": 32, "second": 24}
